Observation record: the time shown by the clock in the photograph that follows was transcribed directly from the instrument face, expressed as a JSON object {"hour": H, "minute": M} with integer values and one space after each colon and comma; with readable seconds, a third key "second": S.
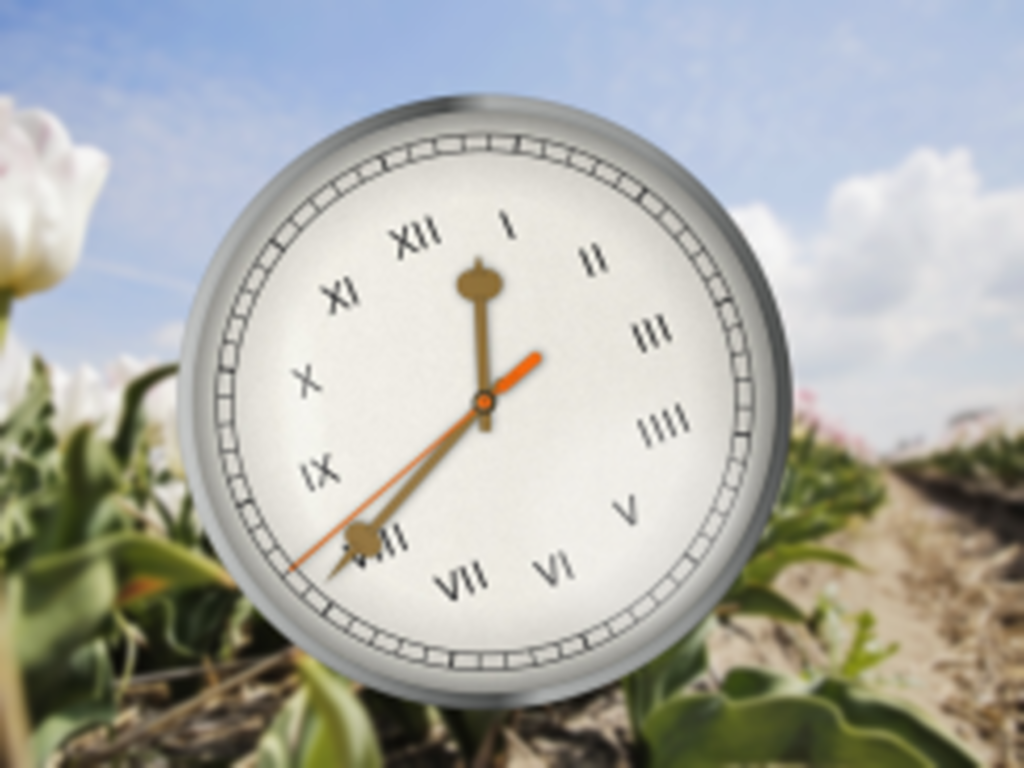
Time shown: {"hour": 12, "minute": 40, "second": 42}
